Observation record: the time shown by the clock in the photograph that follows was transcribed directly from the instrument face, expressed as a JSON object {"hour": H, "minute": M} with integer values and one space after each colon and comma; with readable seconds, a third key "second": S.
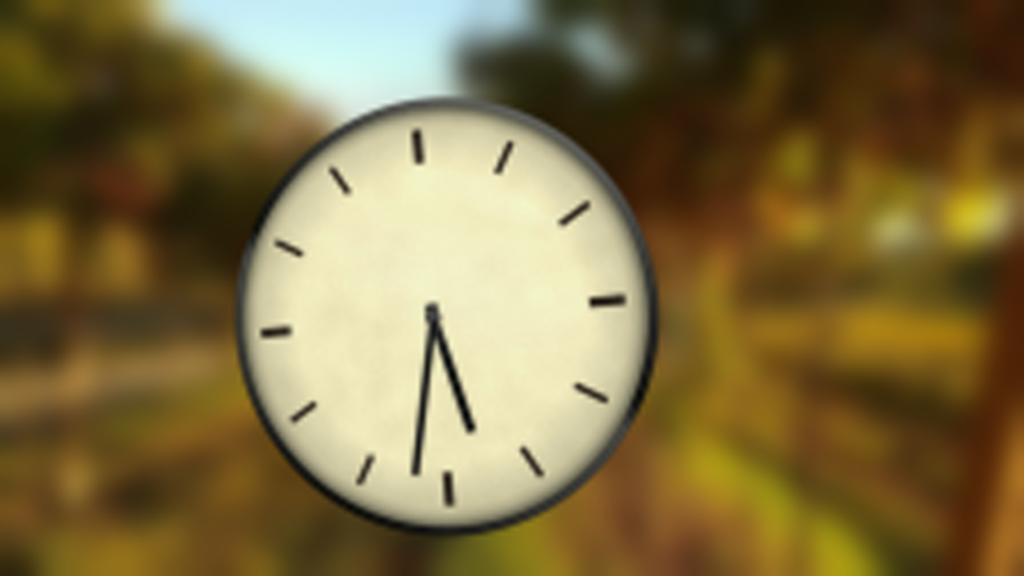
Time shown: {"hour": 5, "minute": 32}
